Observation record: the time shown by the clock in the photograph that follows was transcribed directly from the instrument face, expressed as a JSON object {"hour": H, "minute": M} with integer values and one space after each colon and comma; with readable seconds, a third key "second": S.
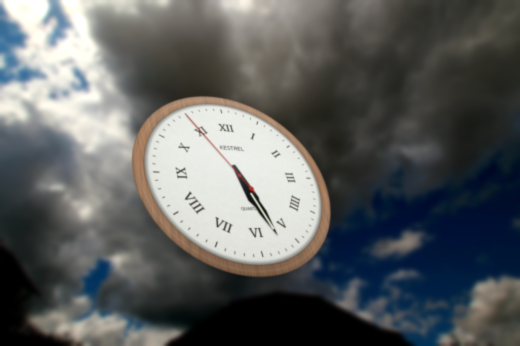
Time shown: {"hour": 5, "minute": 26, "second": 55}
